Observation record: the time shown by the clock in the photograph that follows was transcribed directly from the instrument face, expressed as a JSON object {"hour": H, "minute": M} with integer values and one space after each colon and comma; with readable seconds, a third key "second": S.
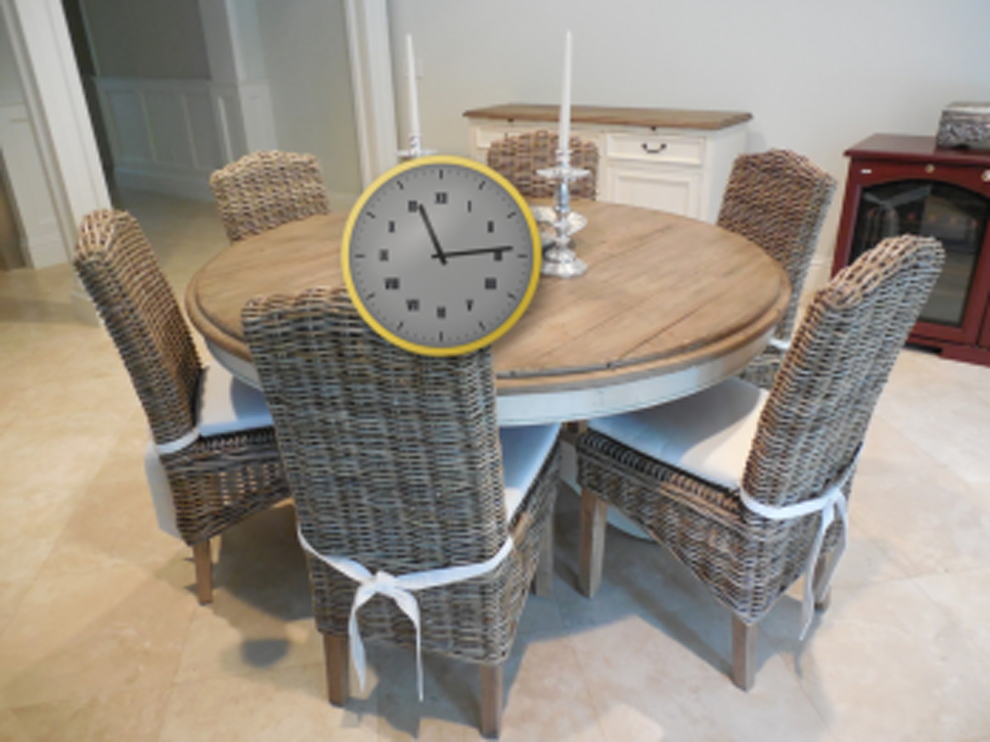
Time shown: {"hour": 11, "minute": 14}
